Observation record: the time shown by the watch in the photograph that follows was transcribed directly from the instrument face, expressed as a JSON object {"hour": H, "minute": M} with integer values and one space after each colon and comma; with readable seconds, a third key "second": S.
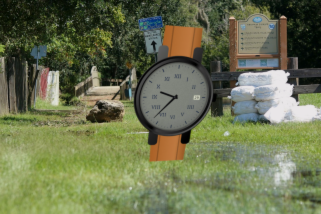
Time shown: {"hour": 9, "minute": 37}
